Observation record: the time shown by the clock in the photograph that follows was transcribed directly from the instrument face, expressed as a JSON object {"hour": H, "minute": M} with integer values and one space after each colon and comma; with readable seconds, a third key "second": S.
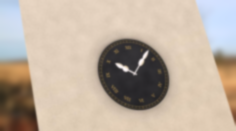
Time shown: {"hour": 10, "minute": 7}
